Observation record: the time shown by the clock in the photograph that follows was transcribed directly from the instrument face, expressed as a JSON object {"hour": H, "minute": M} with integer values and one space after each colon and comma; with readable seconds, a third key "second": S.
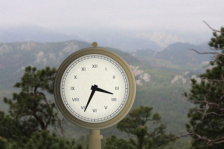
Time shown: {"hour": 3, "minute": 34}
